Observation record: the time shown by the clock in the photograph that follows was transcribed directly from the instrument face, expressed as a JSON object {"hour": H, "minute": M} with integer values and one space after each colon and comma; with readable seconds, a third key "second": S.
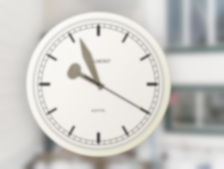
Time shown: {"hour": 9, "minute": 56, "second": 20}
